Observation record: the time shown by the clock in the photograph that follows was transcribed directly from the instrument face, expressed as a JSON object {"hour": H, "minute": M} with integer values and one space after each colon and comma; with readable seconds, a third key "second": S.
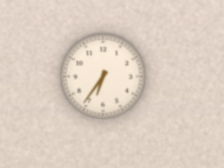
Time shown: {"hour": 6, "minute": 36}
